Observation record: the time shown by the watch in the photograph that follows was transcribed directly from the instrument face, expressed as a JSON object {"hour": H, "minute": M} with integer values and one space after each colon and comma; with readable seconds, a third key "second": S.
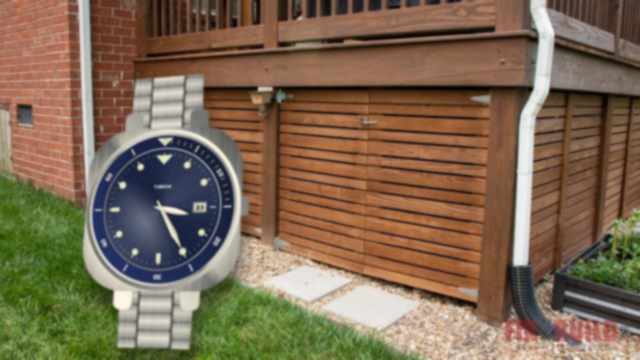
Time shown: {"hour": 3, "minute": 25}
